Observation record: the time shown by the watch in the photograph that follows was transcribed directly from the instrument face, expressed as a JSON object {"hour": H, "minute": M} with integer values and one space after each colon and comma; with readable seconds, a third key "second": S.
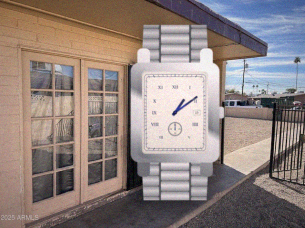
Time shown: {"hour": 1, "minute": 9}
